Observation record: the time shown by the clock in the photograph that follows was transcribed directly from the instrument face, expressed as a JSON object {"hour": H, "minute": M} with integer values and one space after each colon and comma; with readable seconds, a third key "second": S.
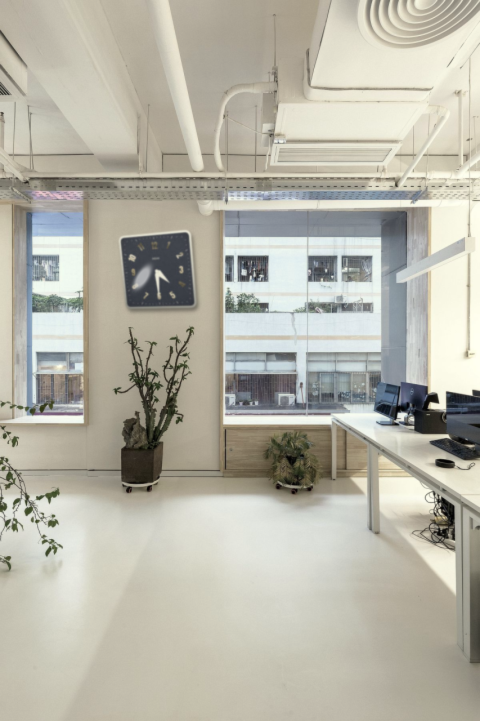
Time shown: {"hour": 4, "minute": 30}
